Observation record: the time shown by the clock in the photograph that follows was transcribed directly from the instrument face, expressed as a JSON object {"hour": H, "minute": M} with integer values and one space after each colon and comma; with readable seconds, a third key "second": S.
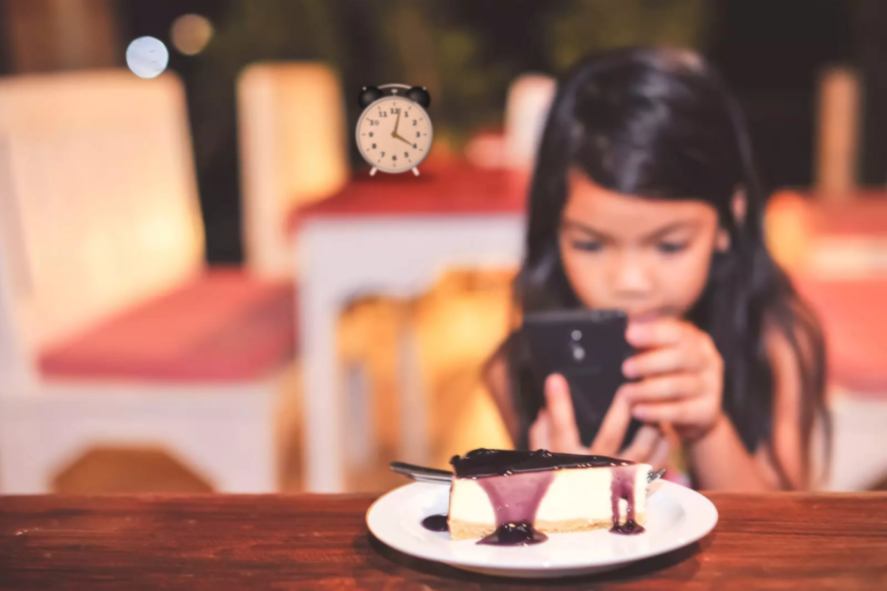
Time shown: {"hour": 4, "minute": 2}
